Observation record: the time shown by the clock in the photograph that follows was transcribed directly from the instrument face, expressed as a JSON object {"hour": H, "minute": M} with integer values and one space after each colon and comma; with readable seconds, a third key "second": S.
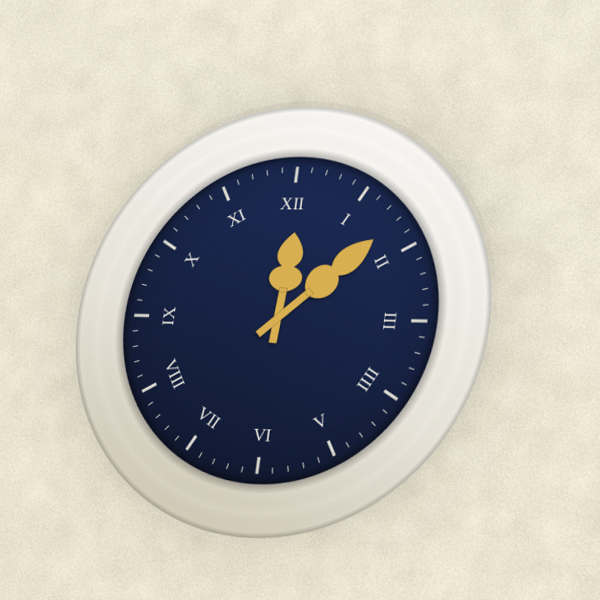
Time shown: {"hour": 12, "minute": 8}
